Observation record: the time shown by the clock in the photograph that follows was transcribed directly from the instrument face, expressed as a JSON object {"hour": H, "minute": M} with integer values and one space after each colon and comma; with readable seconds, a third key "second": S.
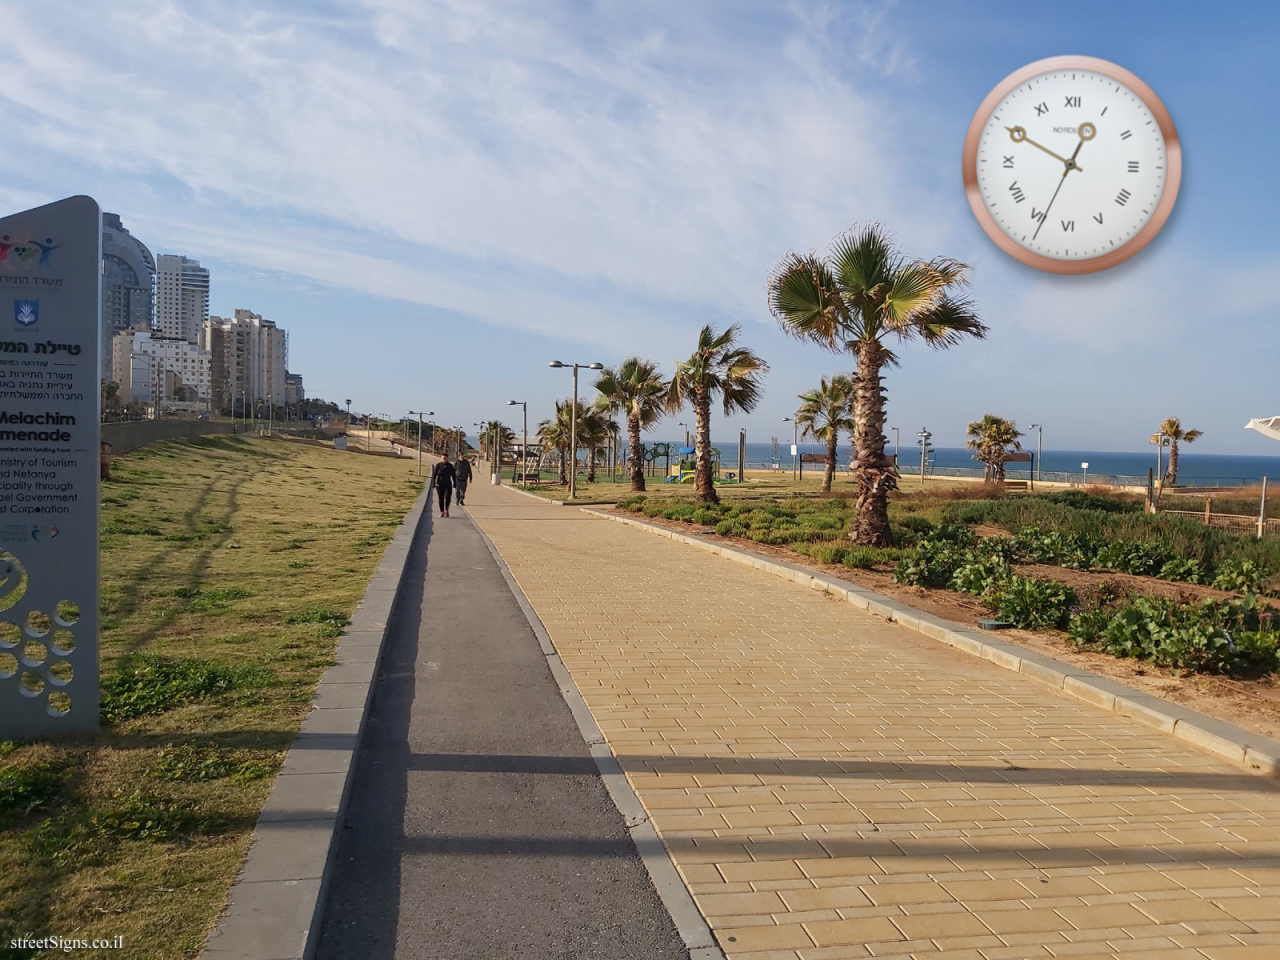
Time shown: {"hour": 12, "minute": 49, "second": 34}
